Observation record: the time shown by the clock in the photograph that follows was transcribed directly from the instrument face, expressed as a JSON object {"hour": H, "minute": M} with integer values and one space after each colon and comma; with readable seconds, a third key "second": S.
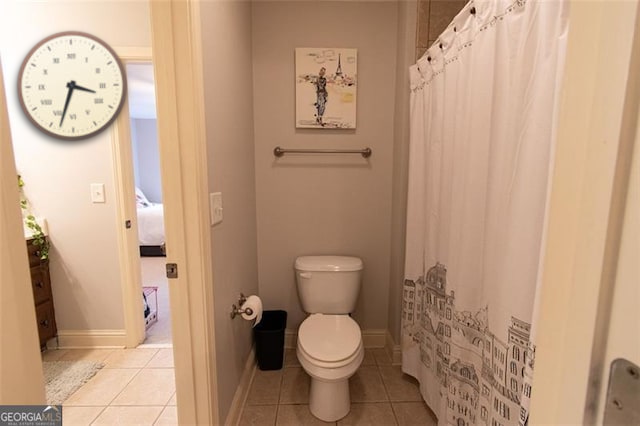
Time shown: {"hour": 3, "minute": 33}
